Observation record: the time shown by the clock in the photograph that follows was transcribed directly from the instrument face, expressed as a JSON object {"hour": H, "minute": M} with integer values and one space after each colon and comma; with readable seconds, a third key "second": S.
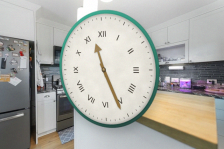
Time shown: {"hour": 11, "minute": 26}
